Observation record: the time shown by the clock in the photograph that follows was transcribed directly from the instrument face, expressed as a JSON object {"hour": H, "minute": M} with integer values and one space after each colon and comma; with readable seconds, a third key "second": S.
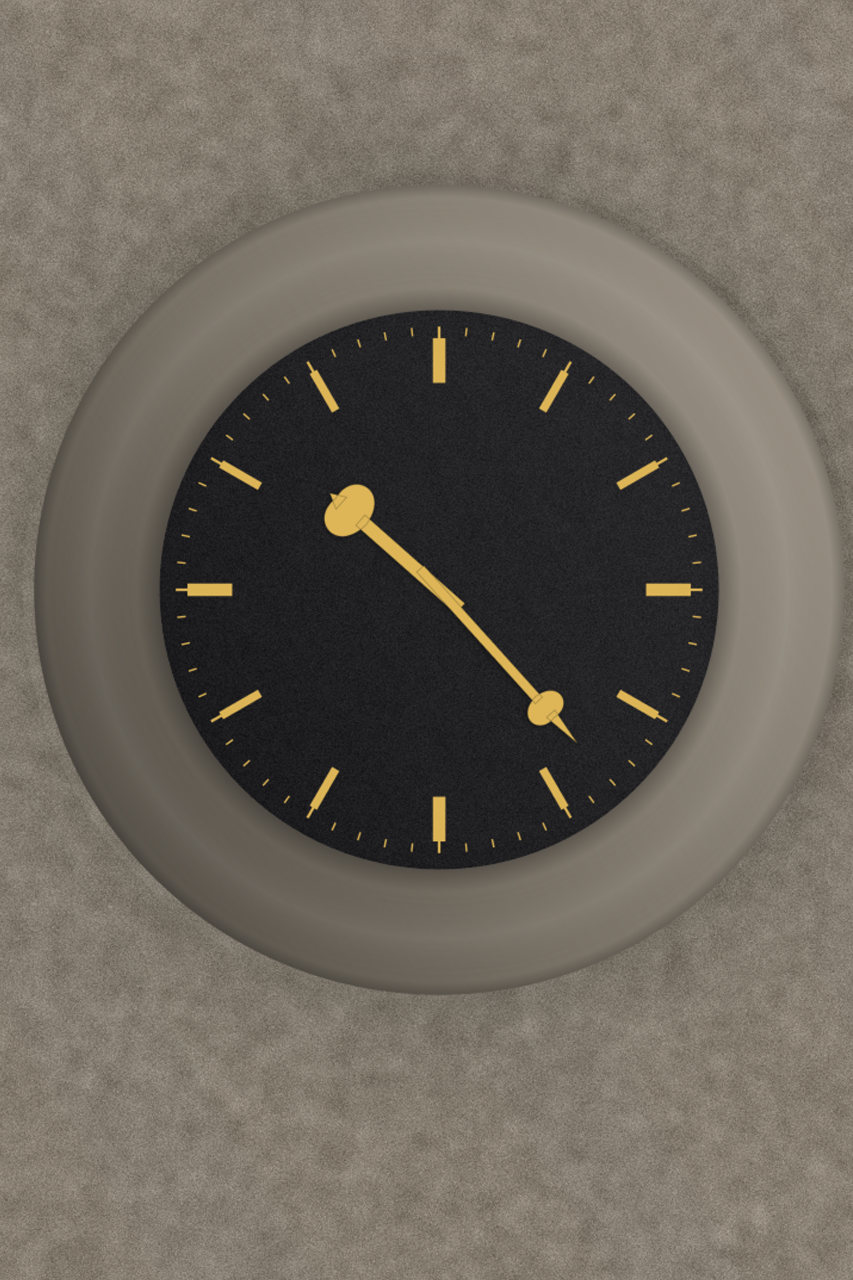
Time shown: {"hour": 10, "minute": 23}
